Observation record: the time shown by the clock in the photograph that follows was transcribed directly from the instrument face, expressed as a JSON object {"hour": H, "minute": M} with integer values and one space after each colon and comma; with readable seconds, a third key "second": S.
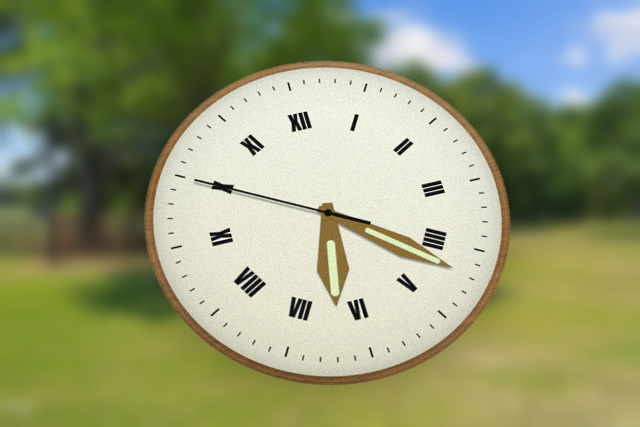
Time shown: {"hour": 6, "minute": 21, "second": 50}
